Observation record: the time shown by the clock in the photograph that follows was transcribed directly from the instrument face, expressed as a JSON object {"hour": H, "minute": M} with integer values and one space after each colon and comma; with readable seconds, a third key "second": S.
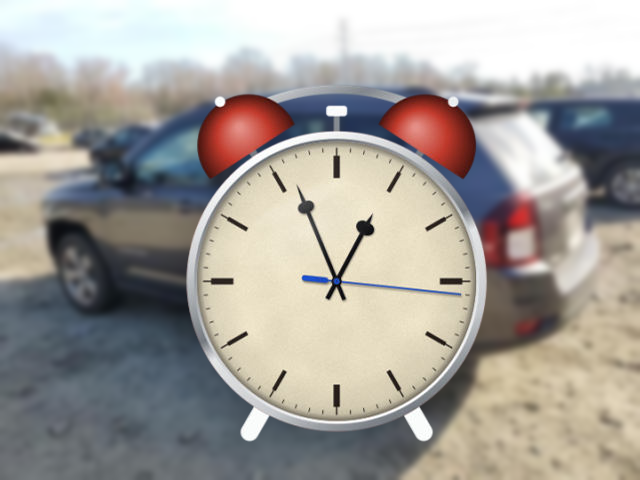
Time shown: {"hour": 12, "minute": 56, "second": 16}
